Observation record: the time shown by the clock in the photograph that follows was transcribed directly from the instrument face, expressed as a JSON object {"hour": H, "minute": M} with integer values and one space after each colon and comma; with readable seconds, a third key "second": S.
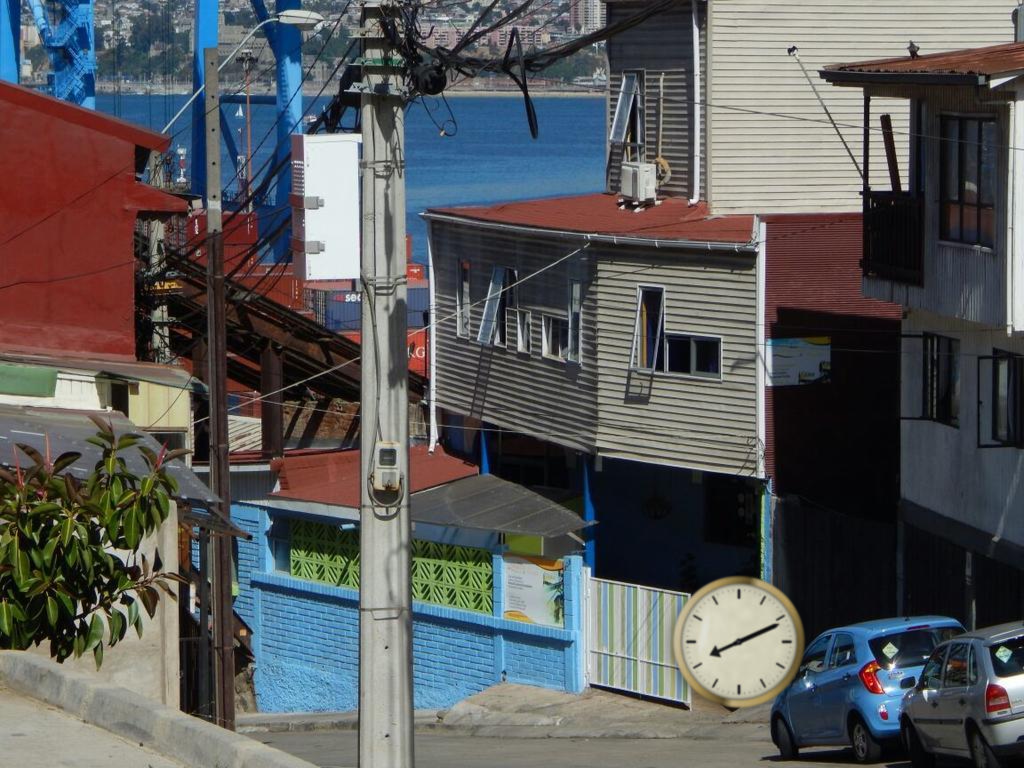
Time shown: {"hour": 8, "minute": 11}
